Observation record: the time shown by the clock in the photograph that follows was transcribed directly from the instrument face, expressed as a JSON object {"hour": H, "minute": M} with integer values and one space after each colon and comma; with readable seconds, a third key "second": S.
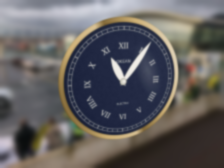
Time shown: {"hour": 11, "minute": 6}
